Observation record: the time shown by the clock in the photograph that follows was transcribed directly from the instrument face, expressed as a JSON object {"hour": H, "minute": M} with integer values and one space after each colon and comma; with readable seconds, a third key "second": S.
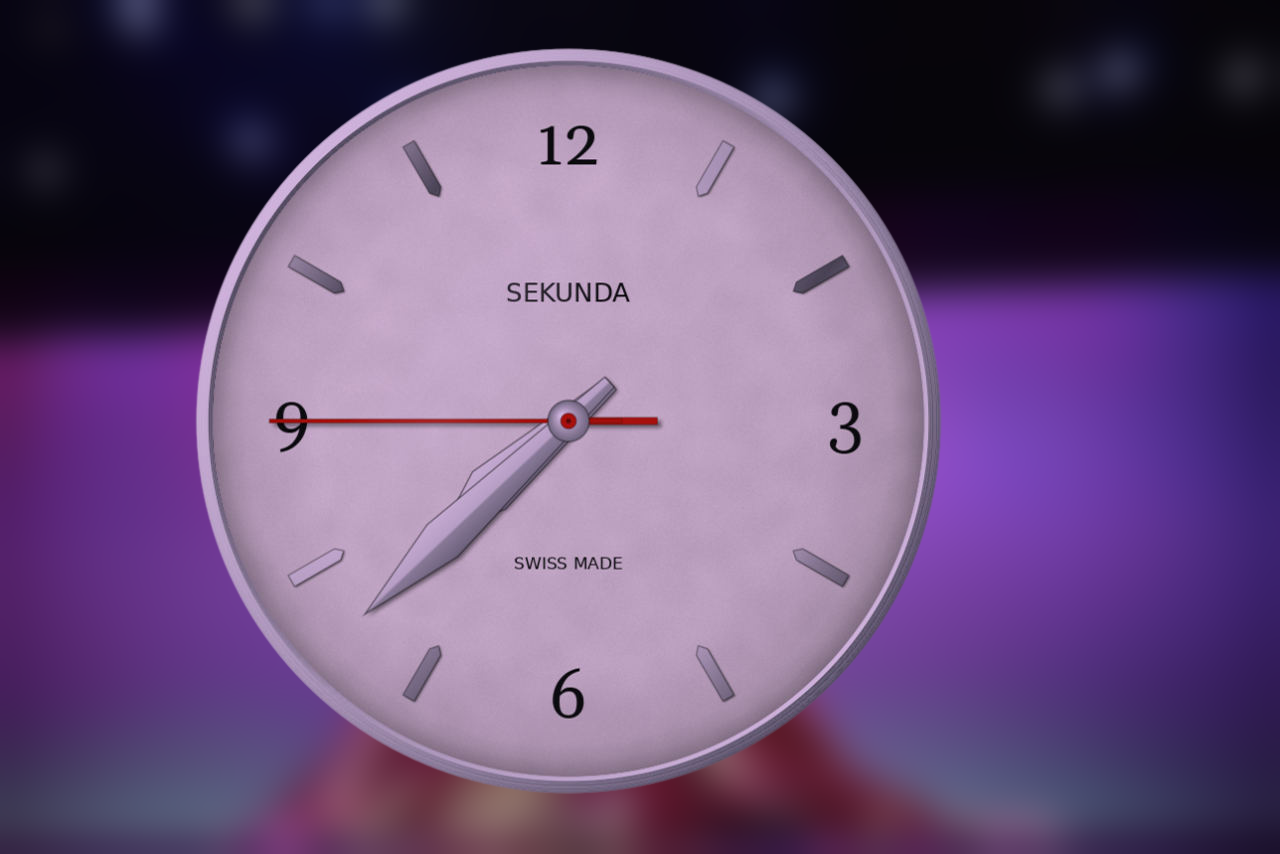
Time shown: {"hour": 7, "minute": 37, "second": 45}
